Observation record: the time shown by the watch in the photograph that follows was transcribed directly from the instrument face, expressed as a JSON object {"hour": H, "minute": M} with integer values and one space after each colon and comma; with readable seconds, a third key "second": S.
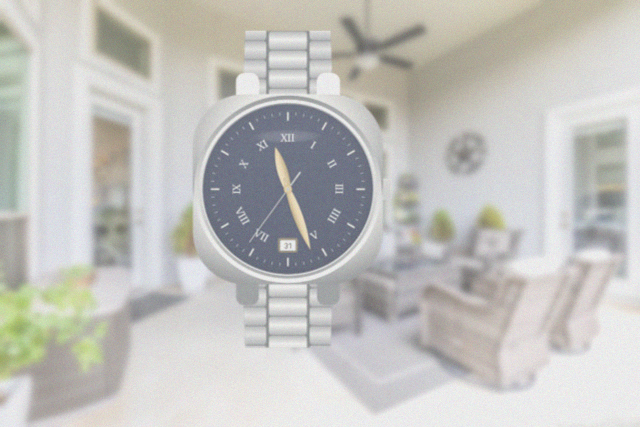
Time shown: {"hour": 11, "minute": 26, "second": 36}
